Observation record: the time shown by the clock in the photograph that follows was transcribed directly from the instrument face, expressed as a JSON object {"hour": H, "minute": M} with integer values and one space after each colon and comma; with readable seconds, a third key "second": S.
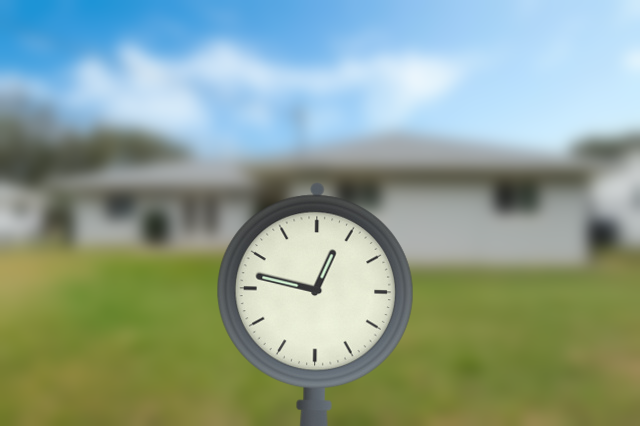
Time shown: {"hour": 12, "minute": 47}
